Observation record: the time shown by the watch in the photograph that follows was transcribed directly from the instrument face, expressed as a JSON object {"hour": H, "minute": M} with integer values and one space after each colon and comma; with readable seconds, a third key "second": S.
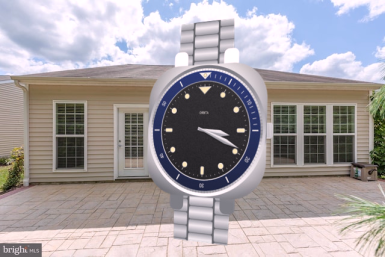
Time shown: {"hour": 3, "minute": 19}
